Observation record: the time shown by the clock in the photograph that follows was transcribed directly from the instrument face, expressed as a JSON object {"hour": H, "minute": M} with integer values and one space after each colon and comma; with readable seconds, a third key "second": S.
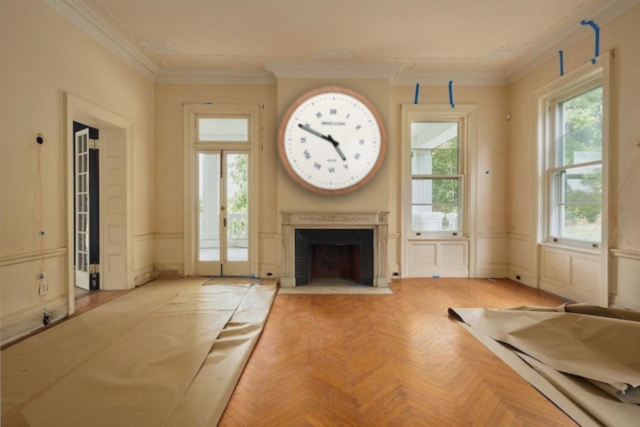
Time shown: {"hour": 4, "minute": 49}
